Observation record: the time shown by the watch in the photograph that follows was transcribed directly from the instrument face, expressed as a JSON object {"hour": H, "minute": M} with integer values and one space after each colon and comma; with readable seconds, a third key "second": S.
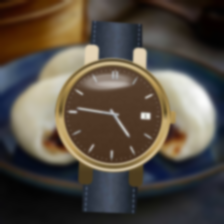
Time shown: {"hour": 4, "minute": 46}
